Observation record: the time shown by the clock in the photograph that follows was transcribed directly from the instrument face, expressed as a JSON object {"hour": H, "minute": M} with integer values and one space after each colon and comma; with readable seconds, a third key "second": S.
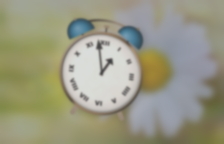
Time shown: {"hour": 12, "minute": 58}
